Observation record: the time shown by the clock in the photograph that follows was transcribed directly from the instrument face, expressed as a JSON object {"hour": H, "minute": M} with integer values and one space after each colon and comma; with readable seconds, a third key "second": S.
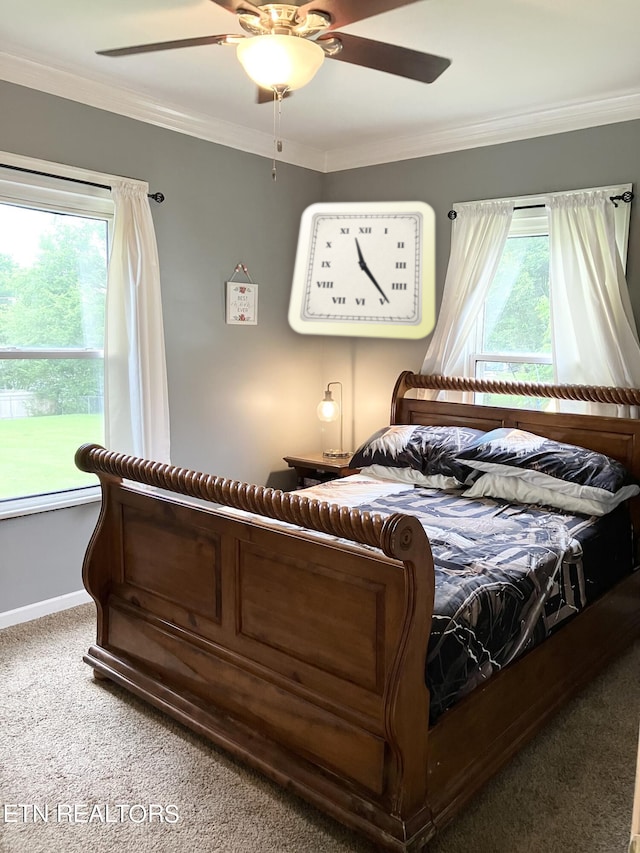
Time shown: {"hour": 11, "minute": 24}
